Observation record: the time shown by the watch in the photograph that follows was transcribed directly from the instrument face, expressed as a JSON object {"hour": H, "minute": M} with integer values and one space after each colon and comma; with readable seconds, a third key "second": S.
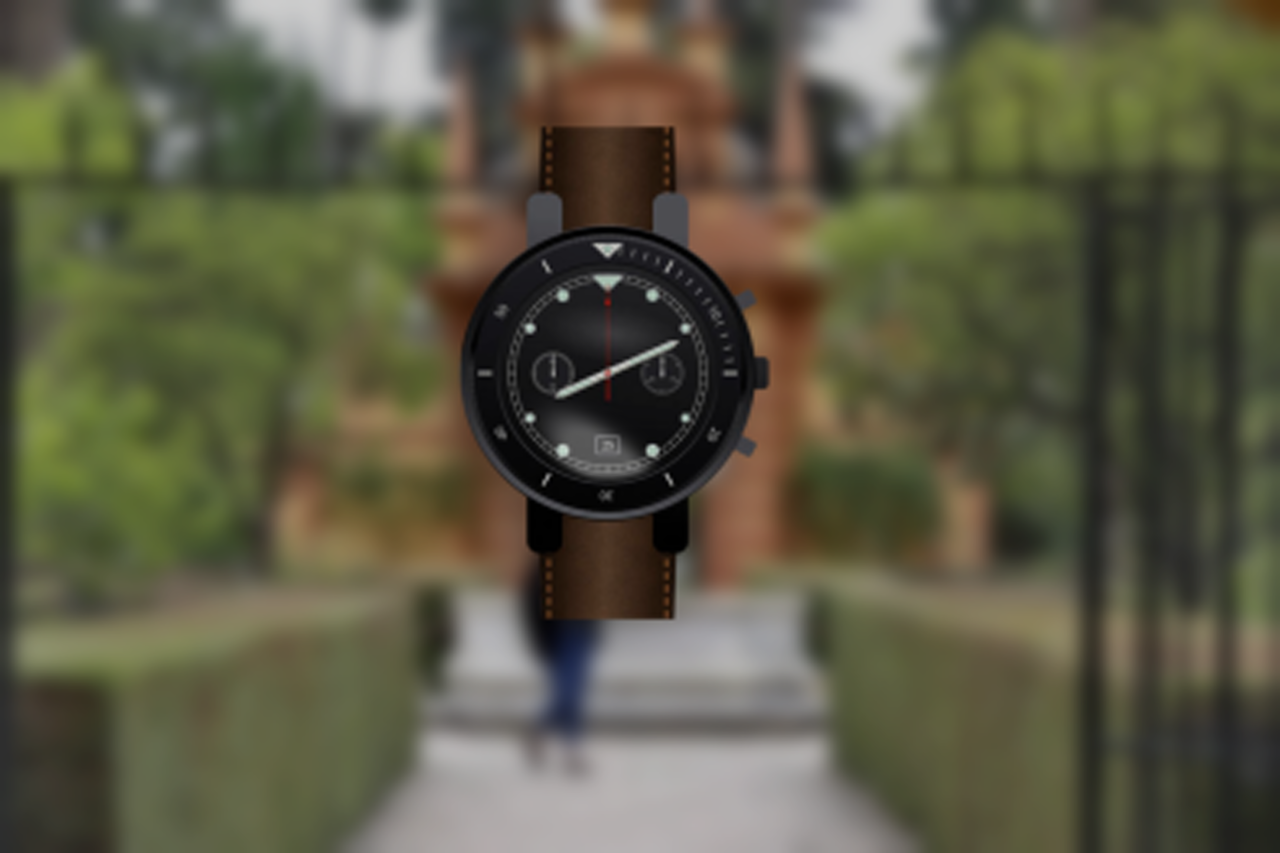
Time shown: {"hour": 8, "minute": 11}
